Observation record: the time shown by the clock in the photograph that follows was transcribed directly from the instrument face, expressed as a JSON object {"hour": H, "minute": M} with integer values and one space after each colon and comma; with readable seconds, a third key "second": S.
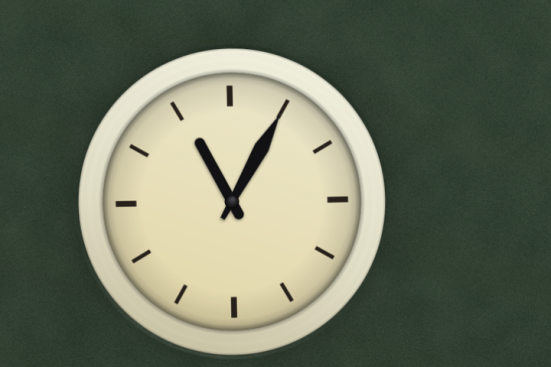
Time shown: {"hour": 11, "minute": 5}
